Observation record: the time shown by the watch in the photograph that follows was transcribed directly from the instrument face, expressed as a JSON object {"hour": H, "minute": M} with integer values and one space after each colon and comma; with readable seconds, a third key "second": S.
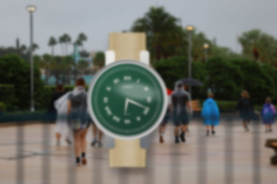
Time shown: {"hour": 6, "minute": 19}
